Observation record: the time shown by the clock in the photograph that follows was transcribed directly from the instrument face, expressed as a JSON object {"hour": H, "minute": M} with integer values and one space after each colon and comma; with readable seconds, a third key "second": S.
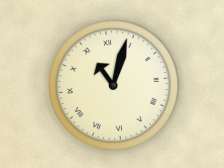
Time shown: {"hour": 11, "minute": 4}
